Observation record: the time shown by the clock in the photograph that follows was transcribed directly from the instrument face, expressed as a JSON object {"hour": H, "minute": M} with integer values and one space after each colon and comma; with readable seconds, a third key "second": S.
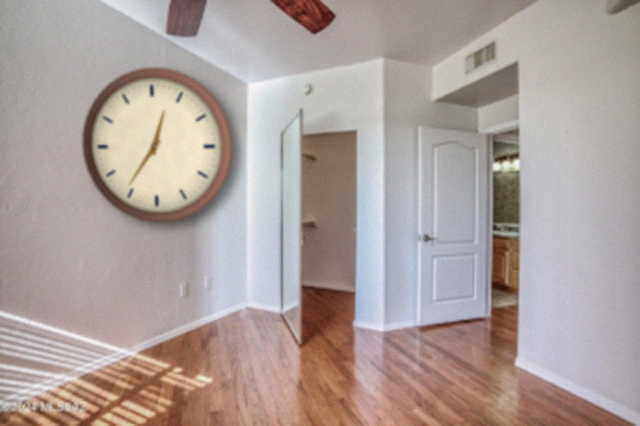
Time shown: {"hour": 12, "minute": 36}
